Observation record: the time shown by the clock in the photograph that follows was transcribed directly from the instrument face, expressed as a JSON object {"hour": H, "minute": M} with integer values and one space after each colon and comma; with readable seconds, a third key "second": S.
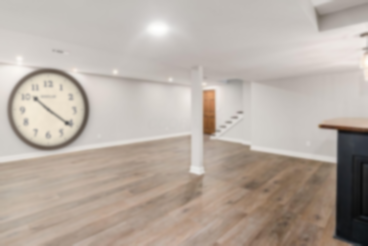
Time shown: {"hour": 10, "minute": 21}
